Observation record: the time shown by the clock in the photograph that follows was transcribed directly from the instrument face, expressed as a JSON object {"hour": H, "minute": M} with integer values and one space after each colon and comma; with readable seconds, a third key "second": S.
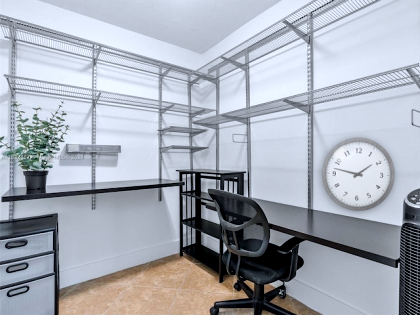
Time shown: {"hour": 1, "minute": 47}
